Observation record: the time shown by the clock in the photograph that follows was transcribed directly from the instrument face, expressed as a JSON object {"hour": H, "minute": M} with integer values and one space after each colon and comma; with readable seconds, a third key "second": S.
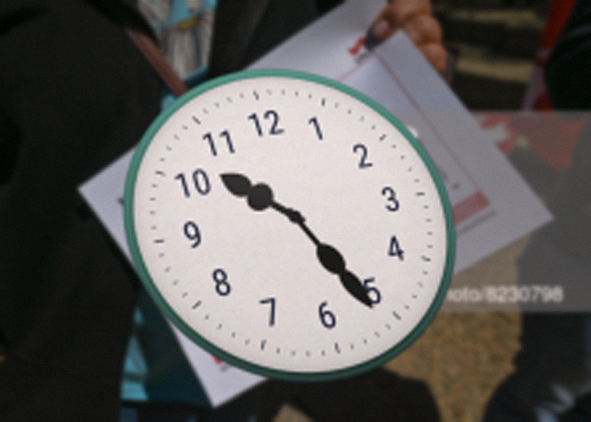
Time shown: {"hour": 10, "minute": 26}
